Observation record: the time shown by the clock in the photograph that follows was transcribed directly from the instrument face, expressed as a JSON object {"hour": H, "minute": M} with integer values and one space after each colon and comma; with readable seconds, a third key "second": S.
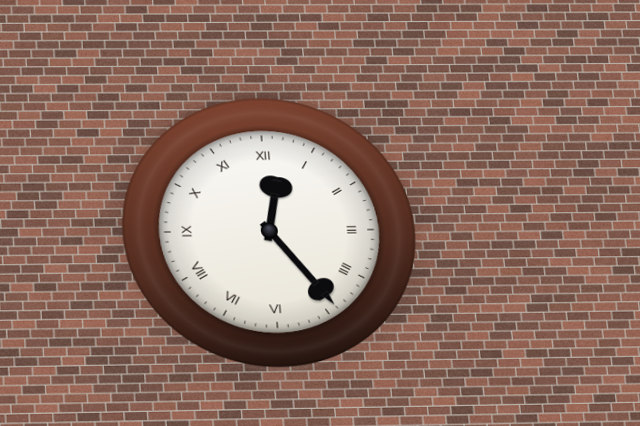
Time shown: {"hour": 12, "minute": 24}
